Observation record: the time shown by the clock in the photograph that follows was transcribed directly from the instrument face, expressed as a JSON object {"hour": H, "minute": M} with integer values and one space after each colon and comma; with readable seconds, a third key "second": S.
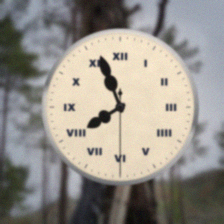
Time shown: {"hour": 7, "minute": 56, "second": 30}
